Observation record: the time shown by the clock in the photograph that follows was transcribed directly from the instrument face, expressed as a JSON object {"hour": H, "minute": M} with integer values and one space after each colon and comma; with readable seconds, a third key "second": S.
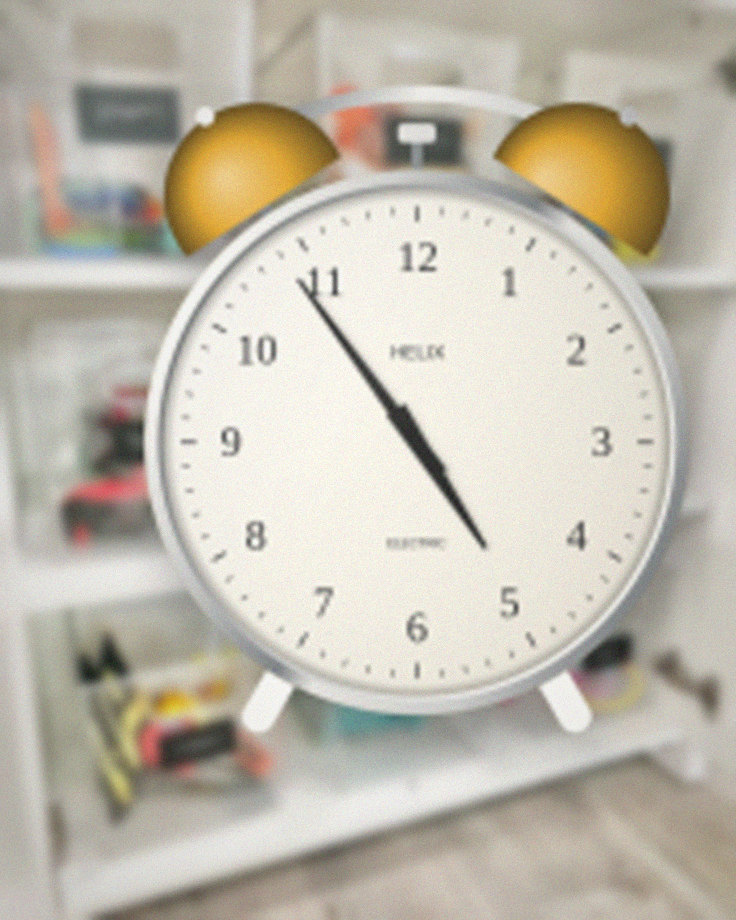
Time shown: {"hour": 4, "minute": 54}
